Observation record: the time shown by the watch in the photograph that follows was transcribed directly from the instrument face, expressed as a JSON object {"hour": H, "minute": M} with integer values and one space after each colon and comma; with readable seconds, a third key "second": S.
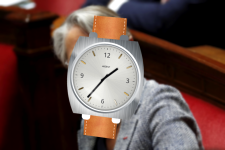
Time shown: {"hour": 1, "minute": 36}
